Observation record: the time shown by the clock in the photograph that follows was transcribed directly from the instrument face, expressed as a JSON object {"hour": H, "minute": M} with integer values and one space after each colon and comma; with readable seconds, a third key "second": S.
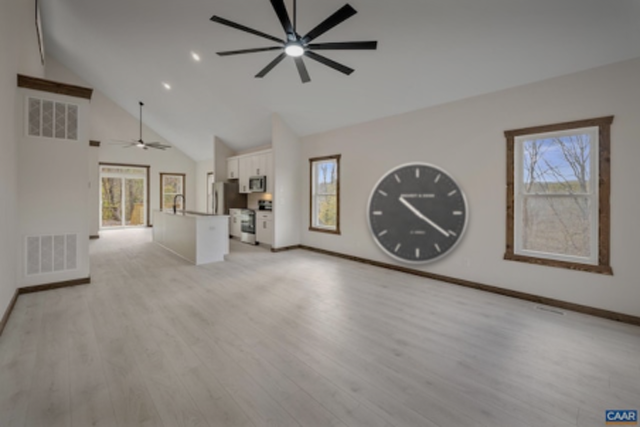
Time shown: {"hour": 10, "minute": 21}
